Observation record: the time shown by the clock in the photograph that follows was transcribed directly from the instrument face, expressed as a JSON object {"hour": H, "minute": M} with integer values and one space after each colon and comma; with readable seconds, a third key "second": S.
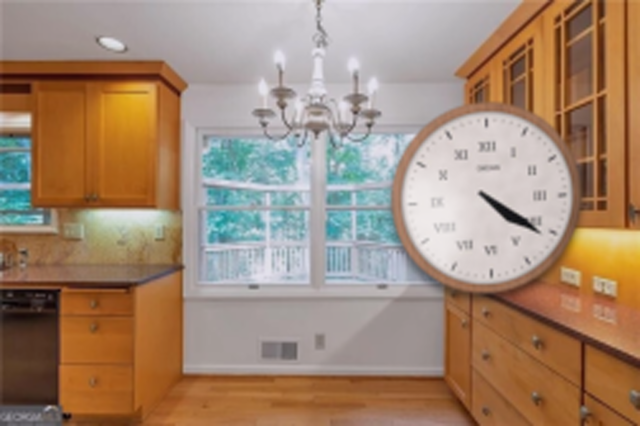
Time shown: {"hour": 4, "minute": 21}
